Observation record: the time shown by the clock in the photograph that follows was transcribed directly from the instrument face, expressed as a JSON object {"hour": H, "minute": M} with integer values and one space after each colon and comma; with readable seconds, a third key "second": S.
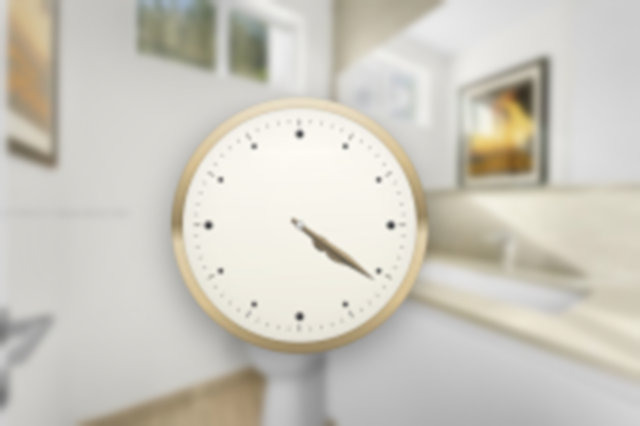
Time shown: {"hour": 4, "minute": 21}
